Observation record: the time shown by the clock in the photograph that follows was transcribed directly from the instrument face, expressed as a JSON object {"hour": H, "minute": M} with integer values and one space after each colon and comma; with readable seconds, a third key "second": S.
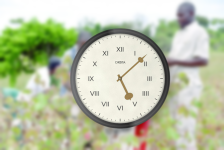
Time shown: {"hour": 5, "minute": 8}
